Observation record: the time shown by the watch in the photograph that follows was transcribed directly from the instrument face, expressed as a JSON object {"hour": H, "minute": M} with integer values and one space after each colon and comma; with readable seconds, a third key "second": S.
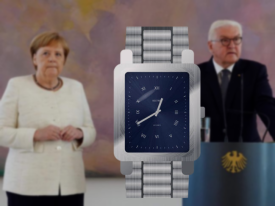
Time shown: {"hour": 12, "minute": 40}
